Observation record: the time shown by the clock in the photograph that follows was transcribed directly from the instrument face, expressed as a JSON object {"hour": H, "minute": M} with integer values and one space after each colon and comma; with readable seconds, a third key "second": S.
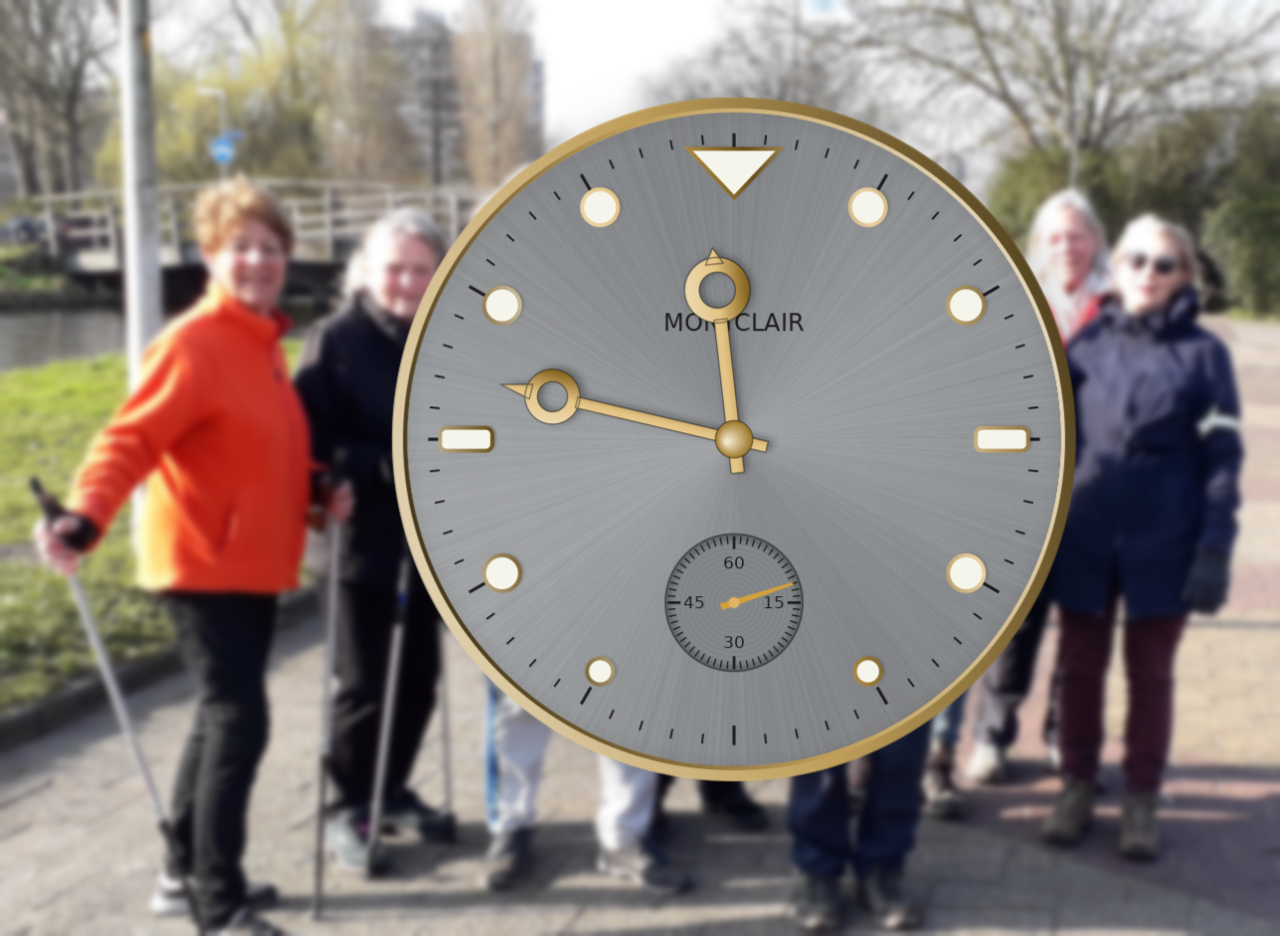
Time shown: {"hour": 11, "minute": 47, "second": 12}
